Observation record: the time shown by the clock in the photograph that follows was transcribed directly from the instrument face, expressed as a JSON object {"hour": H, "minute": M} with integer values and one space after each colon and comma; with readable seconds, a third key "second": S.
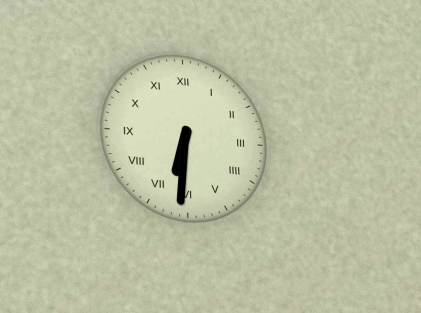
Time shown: {"hour": 6, "minute": 31}
